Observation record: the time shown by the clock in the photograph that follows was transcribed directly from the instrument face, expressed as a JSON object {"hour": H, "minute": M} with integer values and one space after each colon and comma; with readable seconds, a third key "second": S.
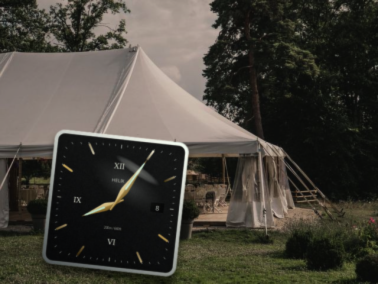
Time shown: {"hour": 8, "minute": 5}
